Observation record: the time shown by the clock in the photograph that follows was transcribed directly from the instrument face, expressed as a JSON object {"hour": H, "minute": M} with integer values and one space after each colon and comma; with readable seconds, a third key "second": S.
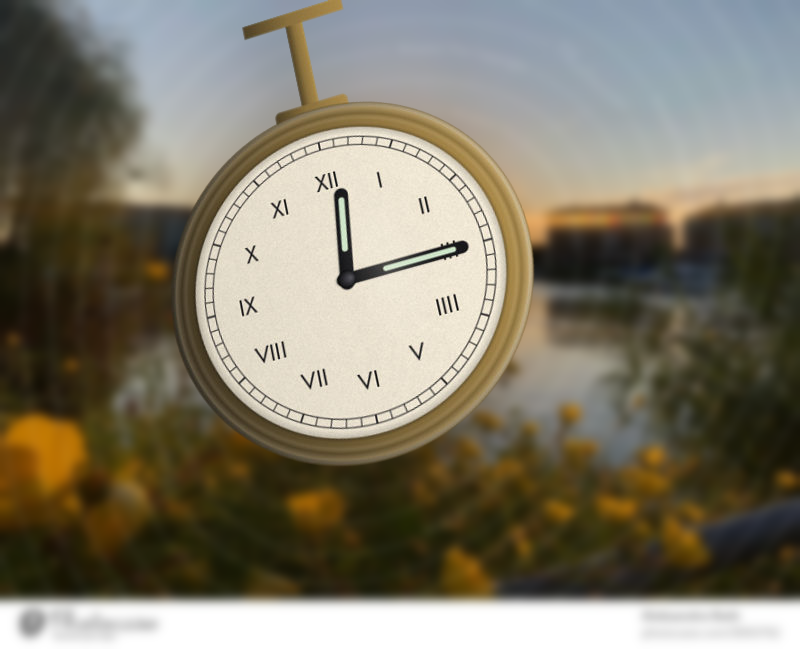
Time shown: {"hour": 12, "minute": 15}
